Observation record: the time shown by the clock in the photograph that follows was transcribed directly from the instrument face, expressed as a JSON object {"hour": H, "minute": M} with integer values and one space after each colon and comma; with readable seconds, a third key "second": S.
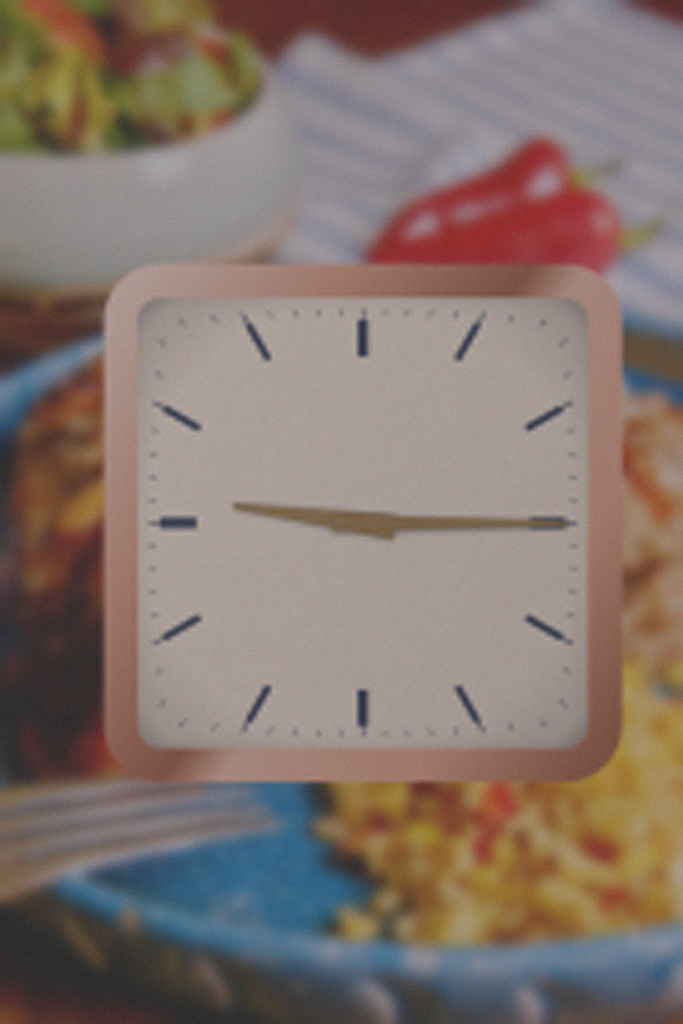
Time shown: {"hour": 9, "minute": 15}
